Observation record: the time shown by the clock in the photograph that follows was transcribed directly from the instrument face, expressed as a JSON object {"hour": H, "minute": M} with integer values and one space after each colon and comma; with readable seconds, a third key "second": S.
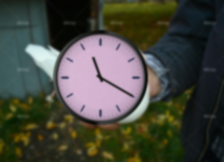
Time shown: {"hour": 11, "minute": 20}
